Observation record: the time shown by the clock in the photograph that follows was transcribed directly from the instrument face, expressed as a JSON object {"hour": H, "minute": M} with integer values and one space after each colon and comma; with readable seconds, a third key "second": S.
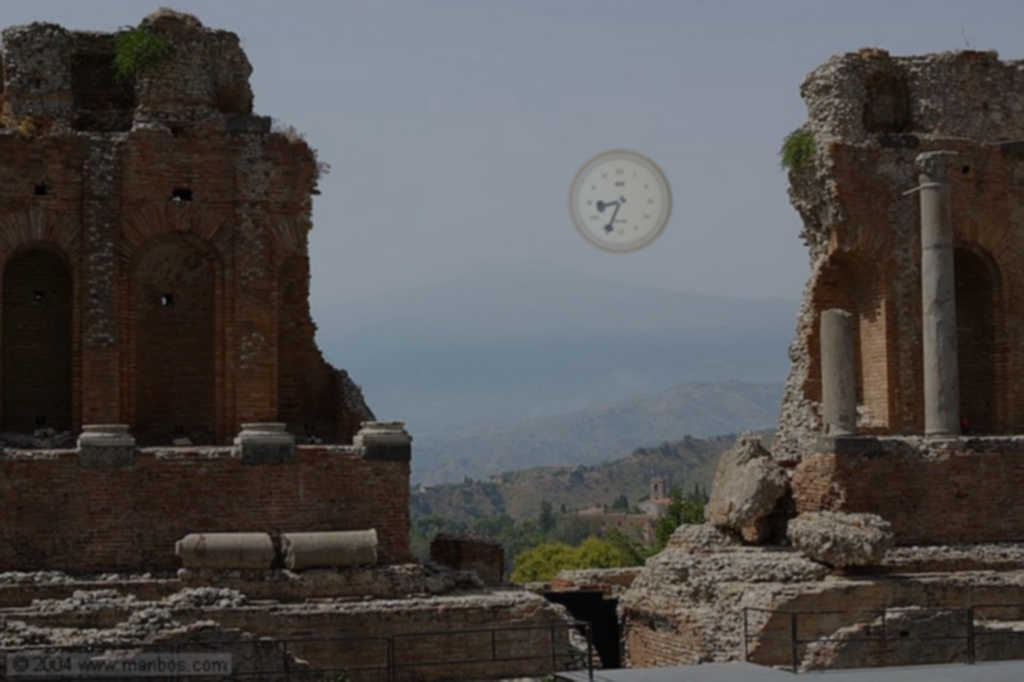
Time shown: {"hour": 8, "minute": 34}
